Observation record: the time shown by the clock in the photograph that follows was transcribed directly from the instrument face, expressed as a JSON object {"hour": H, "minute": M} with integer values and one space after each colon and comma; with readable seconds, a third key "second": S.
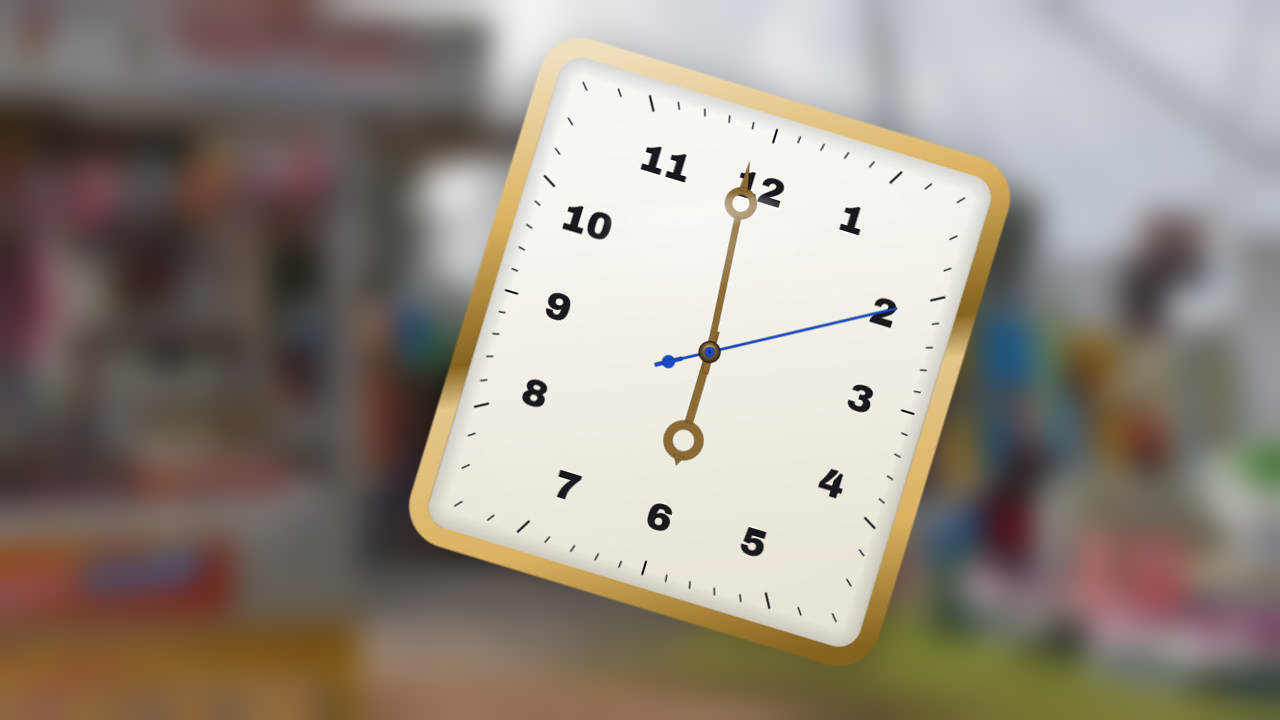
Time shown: {"hour": 5, "minute": 59, "second": 10}
